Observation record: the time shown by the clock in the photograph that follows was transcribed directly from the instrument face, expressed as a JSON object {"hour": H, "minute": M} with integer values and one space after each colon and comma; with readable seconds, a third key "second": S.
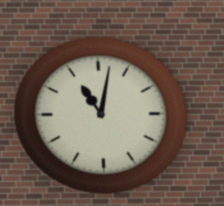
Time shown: {"hour": 11, "minute": 2}
